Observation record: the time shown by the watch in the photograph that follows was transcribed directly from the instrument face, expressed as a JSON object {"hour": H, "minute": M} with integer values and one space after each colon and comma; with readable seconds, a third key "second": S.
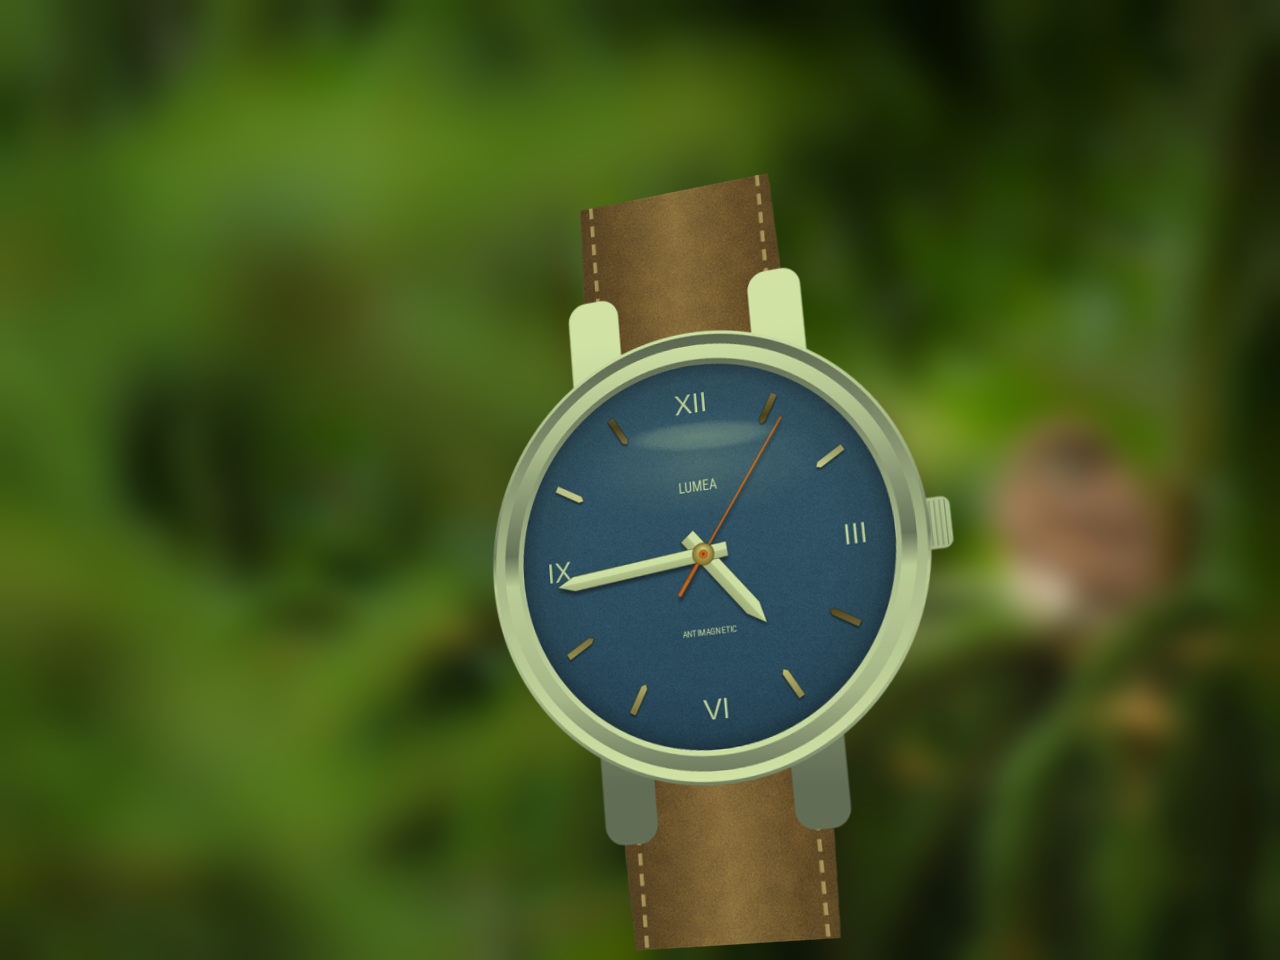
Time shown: {"hour": 4, "minute": 44, "second": 6}
